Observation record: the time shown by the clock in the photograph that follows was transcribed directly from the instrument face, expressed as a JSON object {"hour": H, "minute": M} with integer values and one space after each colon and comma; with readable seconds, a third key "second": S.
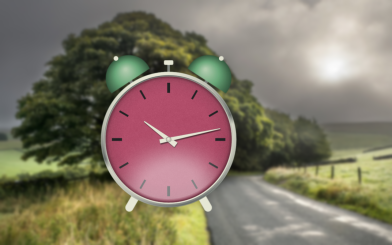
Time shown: {"hour": 10, "minute": 13}
